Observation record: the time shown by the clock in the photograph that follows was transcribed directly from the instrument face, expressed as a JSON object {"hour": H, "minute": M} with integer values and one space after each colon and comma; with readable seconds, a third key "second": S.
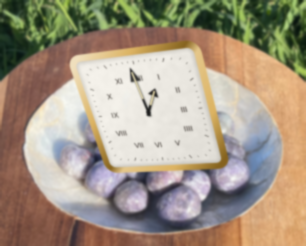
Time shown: {"hour": 12, "minute": 59}
